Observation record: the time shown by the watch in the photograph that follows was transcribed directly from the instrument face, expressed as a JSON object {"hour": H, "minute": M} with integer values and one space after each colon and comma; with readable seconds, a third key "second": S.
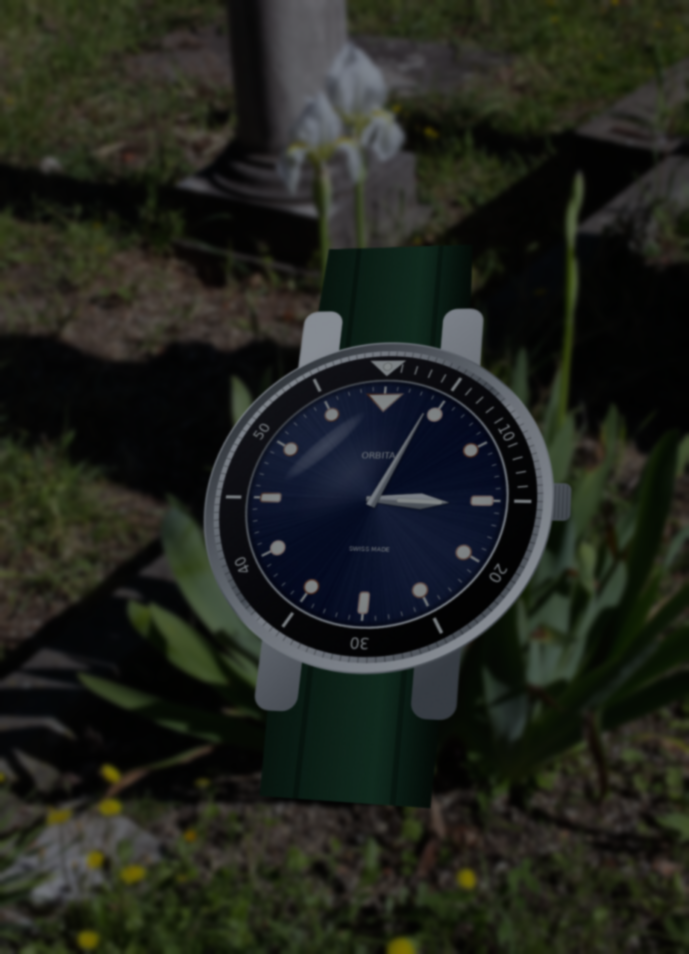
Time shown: {"hour": 3, "minute": 4}
